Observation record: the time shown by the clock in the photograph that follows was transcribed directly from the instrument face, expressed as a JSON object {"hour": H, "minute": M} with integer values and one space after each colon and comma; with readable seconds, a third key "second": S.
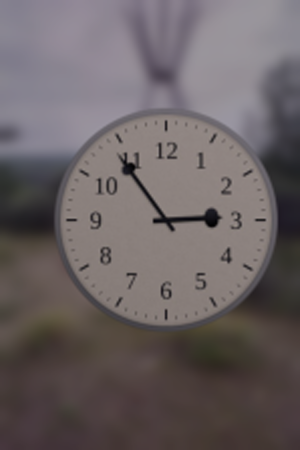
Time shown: {"hour": 2, "minute": 54}
